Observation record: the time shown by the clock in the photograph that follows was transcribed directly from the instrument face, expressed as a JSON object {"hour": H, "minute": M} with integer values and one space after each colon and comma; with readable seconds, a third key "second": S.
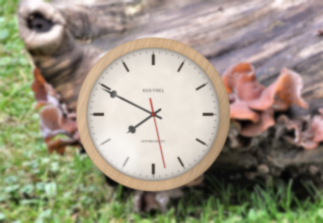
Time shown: {"hour": 7, "minute": 49, "second": 28}
